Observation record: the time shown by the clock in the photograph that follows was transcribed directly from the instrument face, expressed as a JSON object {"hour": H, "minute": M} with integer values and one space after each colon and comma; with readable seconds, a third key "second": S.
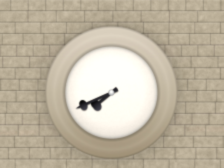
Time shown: {"hour": 7, "minute": 41}
